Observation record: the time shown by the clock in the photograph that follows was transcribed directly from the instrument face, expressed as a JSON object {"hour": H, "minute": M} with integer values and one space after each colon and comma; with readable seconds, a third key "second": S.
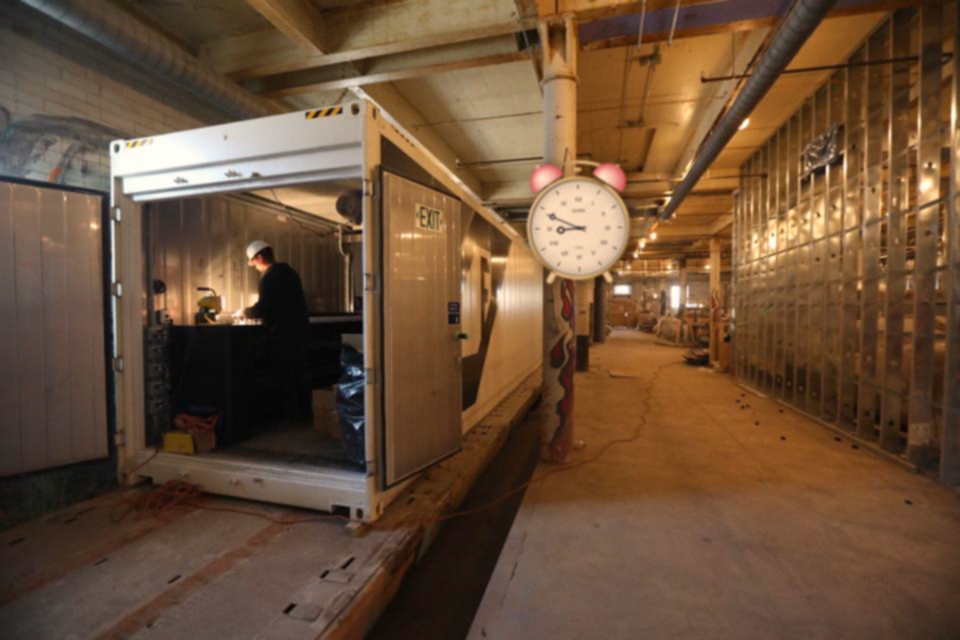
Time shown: {"hour": 8, "minute": 49}
